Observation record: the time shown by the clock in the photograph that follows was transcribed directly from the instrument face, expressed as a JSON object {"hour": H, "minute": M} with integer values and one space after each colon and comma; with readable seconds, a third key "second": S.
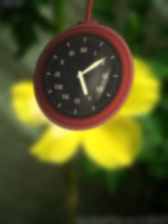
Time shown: {"hour": 5, "minute": 9}
